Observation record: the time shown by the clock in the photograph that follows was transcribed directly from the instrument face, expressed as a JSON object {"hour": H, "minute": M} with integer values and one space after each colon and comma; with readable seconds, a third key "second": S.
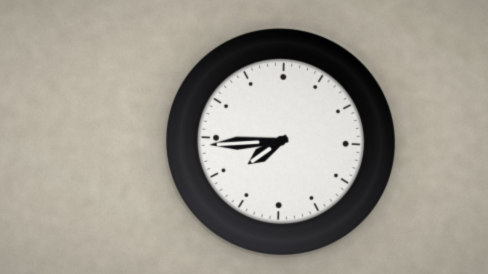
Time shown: {"hour": 7, "minute": 44}
